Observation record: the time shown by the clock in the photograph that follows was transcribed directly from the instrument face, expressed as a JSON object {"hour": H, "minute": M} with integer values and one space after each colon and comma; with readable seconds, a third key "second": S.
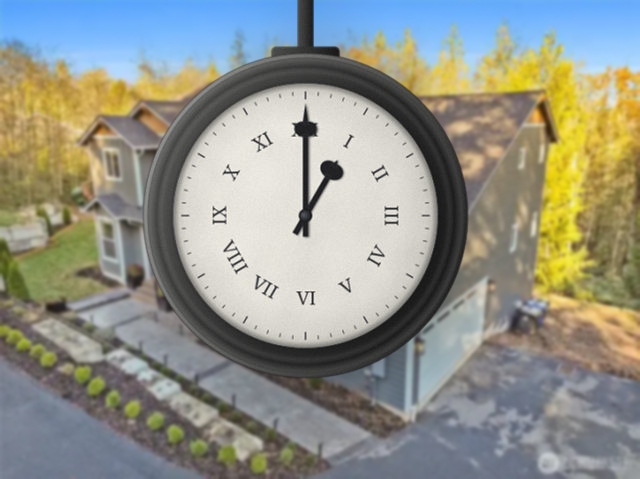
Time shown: {"hour": 1, "minute": 0}
